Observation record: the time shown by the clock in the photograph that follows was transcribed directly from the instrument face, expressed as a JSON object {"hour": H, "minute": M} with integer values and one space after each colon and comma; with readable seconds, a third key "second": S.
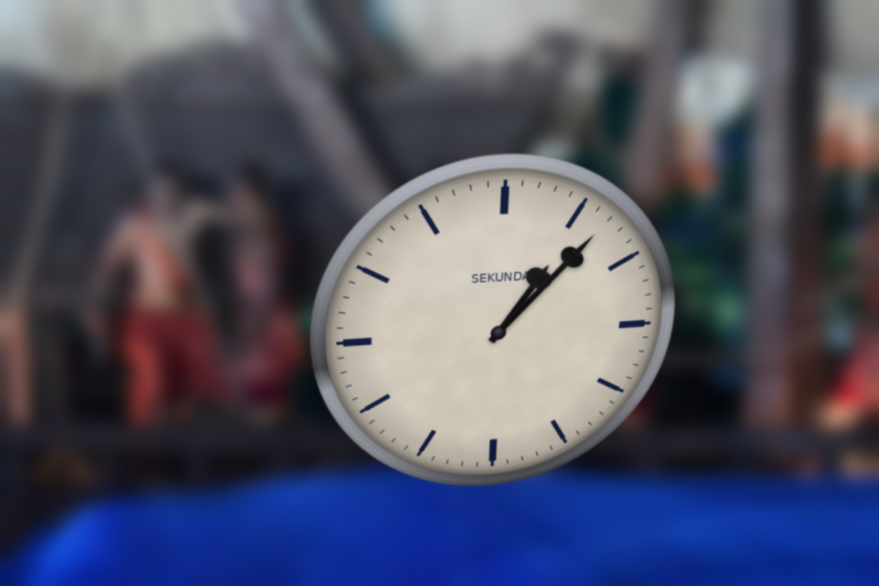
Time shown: {"hour": 1, "minute": 7}
